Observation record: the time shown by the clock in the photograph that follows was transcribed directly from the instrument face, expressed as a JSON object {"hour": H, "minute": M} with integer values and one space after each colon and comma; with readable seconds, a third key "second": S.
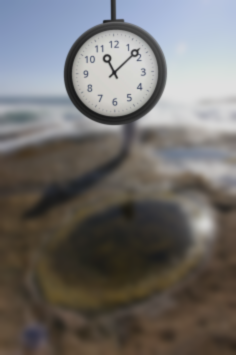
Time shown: {"hour": 11, "minute": 8}
